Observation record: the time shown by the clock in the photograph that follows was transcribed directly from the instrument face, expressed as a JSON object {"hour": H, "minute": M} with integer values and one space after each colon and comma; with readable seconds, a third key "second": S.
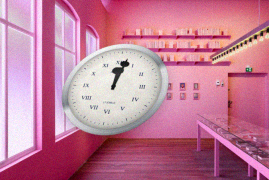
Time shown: {"hour": 12, "minute": 2}
